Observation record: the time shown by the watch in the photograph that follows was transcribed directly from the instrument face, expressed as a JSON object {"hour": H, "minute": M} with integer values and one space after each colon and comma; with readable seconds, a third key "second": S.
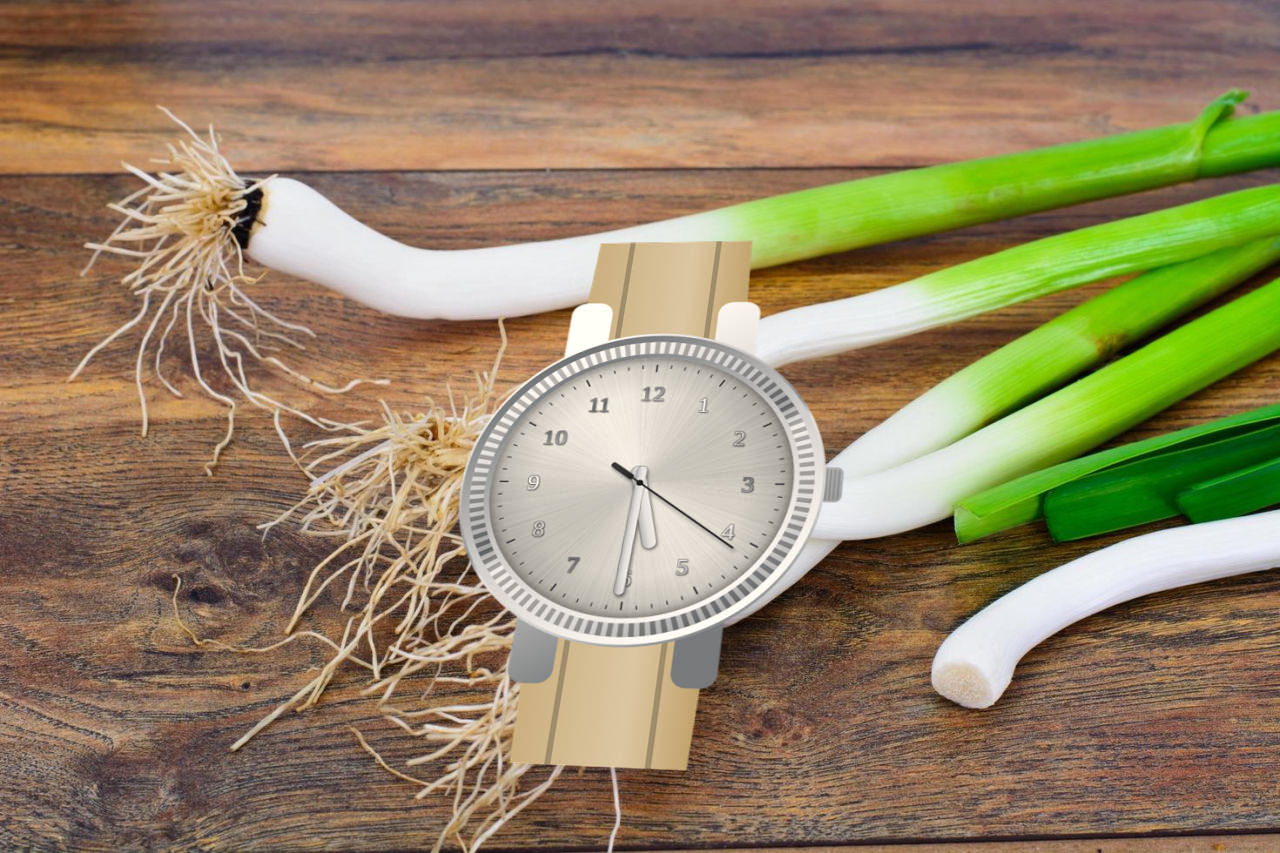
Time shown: {"hour": 5, "minute": 30, "second": 21}
